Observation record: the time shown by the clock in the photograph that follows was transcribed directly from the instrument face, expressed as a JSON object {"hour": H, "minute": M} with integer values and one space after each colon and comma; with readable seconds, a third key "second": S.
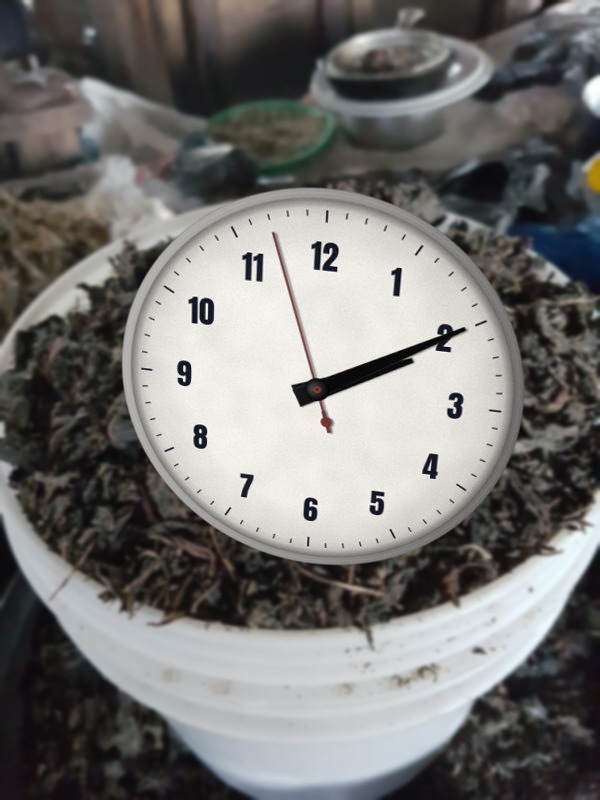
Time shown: {"hour": 2, "minute": 9, "second": 57}
